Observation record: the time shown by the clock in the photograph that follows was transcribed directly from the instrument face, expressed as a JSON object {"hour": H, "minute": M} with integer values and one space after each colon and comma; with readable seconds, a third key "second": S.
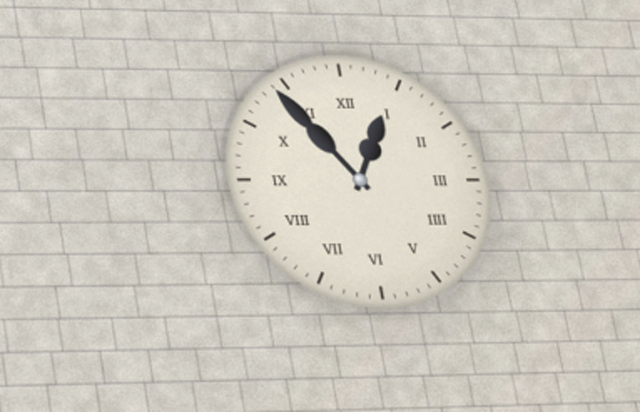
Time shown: {"hour": 12, "minute": 54}
